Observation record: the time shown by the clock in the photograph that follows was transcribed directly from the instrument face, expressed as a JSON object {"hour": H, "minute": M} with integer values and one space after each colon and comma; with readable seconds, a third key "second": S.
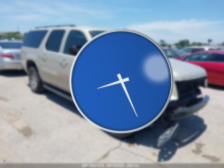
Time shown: {"hour": 8, "minute": 26}
